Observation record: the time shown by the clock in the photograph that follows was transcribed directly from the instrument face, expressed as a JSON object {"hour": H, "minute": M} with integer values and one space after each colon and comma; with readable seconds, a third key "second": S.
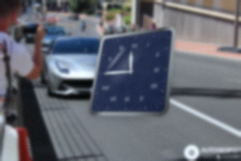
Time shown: {"hour": 11, "minute": 45}
